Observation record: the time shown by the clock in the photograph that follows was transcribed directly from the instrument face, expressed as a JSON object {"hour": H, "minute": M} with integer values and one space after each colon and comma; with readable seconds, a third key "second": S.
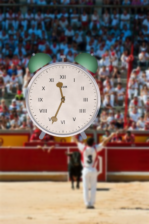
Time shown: {"hour": 11, "minute": 34}
